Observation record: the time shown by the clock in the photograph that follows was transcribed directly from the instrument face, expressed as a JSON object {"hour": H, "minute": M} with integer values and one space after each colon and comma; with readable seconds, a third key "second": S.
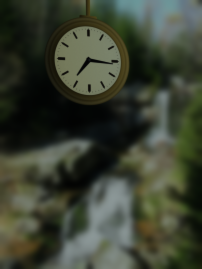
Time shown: {"hour": 7, "minute": 16}
